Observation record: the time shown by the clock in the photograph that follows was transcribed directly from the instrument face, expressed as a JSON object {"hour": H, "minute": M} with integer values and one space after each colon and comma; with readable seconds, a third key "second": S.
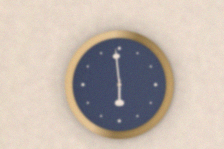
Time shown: {"hour": 5, "minute": 59}
